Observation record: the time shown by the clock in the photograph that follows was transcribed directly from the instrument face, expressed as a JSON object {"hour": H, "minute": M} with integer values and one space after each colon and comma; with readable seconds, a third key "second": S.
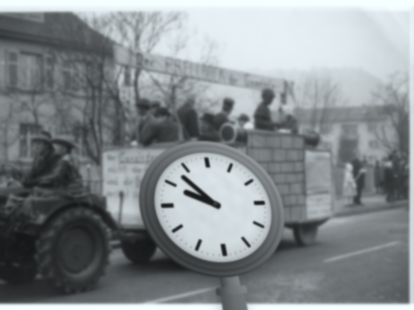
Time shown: {"hour": 9, "minute": 53}
